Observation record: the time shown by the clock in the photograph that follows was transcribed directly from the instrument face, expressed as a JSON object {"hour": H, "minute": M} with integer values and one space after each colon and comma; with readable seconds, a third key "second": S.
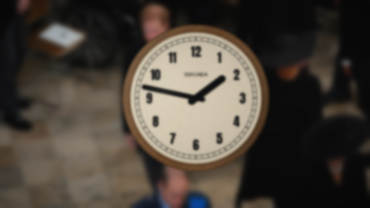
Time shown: {"hour": 1, "minute": 47}
